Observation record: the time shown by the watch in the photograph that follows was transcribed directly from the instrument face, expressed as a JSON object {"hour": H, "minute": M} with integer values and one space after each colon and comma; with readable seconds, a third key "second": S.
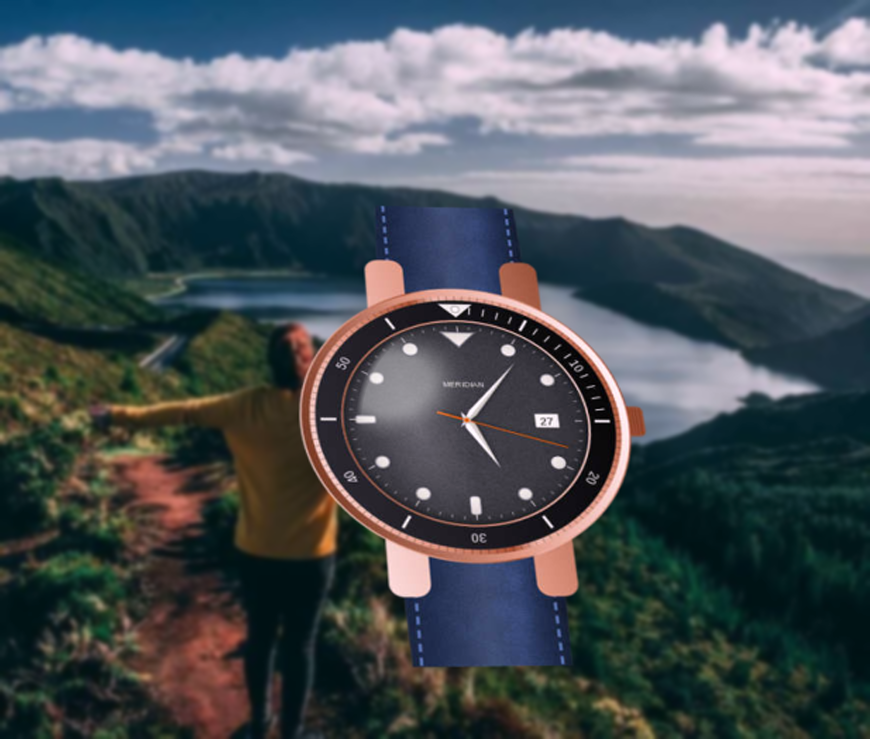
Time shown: {"hour": 5, "minute": 6, "second": 18}
